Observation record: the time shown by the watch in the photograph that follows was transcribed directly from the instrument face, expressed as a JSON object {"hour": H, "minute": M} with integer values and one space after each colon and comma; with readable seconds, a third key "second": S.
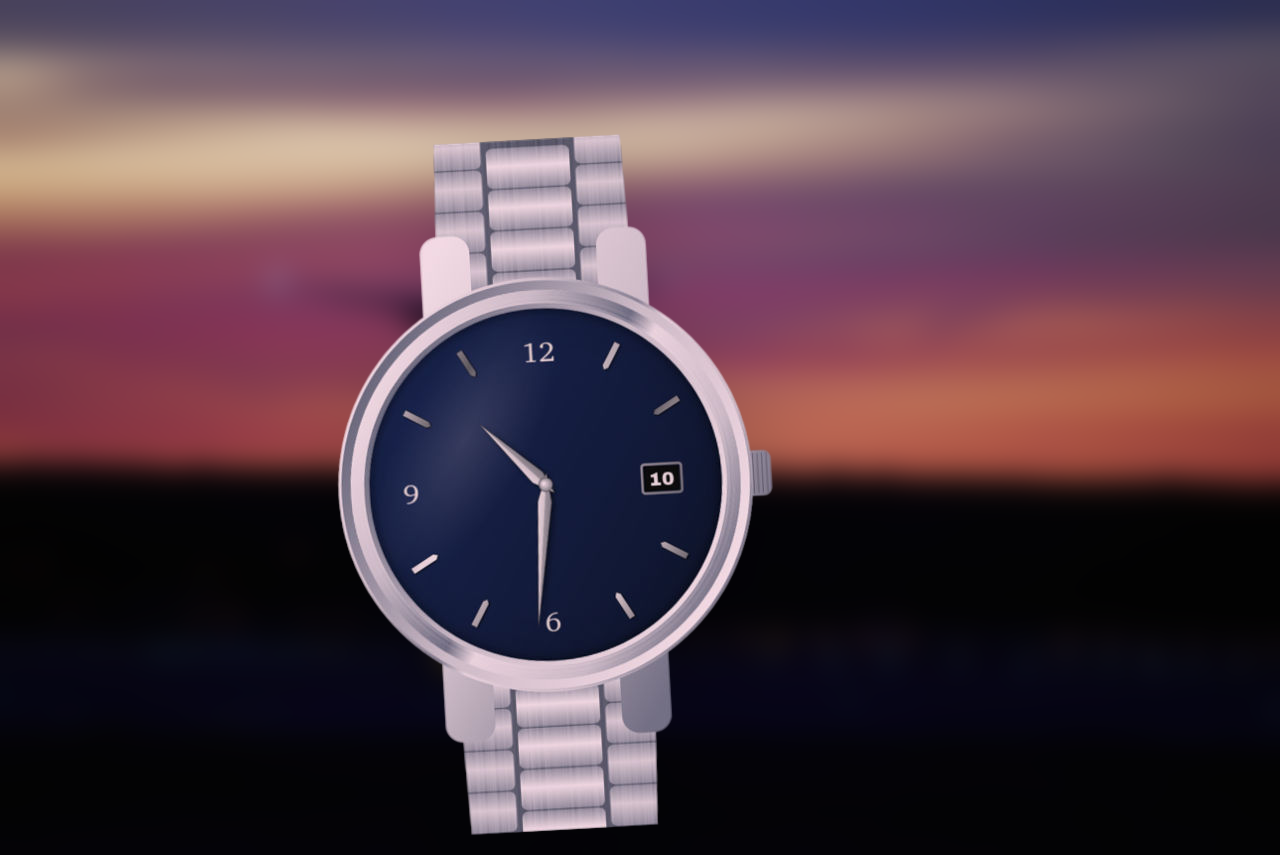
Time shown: {"hour": 10, "minute": 31}
